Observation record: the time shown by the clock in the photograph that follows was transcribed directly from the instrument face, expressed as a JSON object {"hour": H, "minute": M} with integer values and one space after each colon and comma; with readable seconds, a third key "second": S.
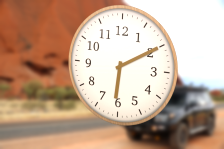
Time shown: {"hour": 6, "minute": 10}
